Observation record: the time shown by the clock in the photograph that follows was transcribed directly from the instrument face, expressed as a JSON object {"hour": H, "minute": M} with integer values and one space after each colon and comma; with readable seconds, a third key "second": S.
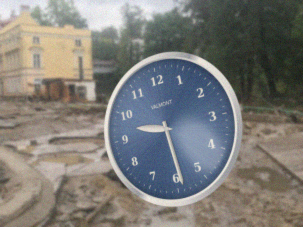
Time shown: {"hour": 9, "minute": 29}
